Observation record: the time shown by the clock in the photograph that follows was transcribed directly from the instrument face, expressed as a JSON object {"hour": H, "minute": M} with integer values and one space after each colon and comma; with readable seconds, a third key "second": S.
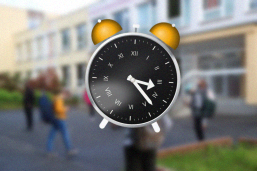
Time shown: {"hour": 3, "minute": 23}
